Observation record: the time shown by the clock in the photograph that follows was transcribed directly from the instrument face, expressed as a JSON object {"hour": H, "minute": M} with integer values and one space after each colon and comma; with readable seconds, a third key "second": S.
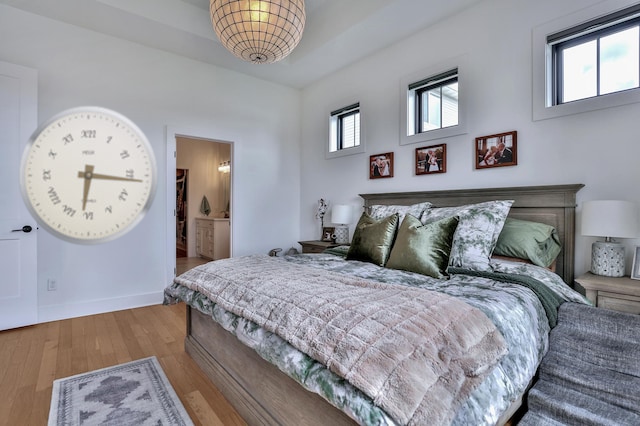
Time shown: {"hour": 6, "minute": 16}
